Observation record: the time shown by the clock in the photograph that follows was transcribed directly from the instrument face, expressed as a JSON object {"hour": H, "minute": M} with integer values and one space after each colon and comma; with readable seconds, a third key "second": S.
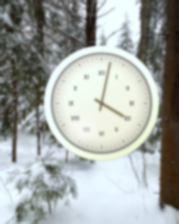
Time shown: {"hour": 4, "minute": 2}
